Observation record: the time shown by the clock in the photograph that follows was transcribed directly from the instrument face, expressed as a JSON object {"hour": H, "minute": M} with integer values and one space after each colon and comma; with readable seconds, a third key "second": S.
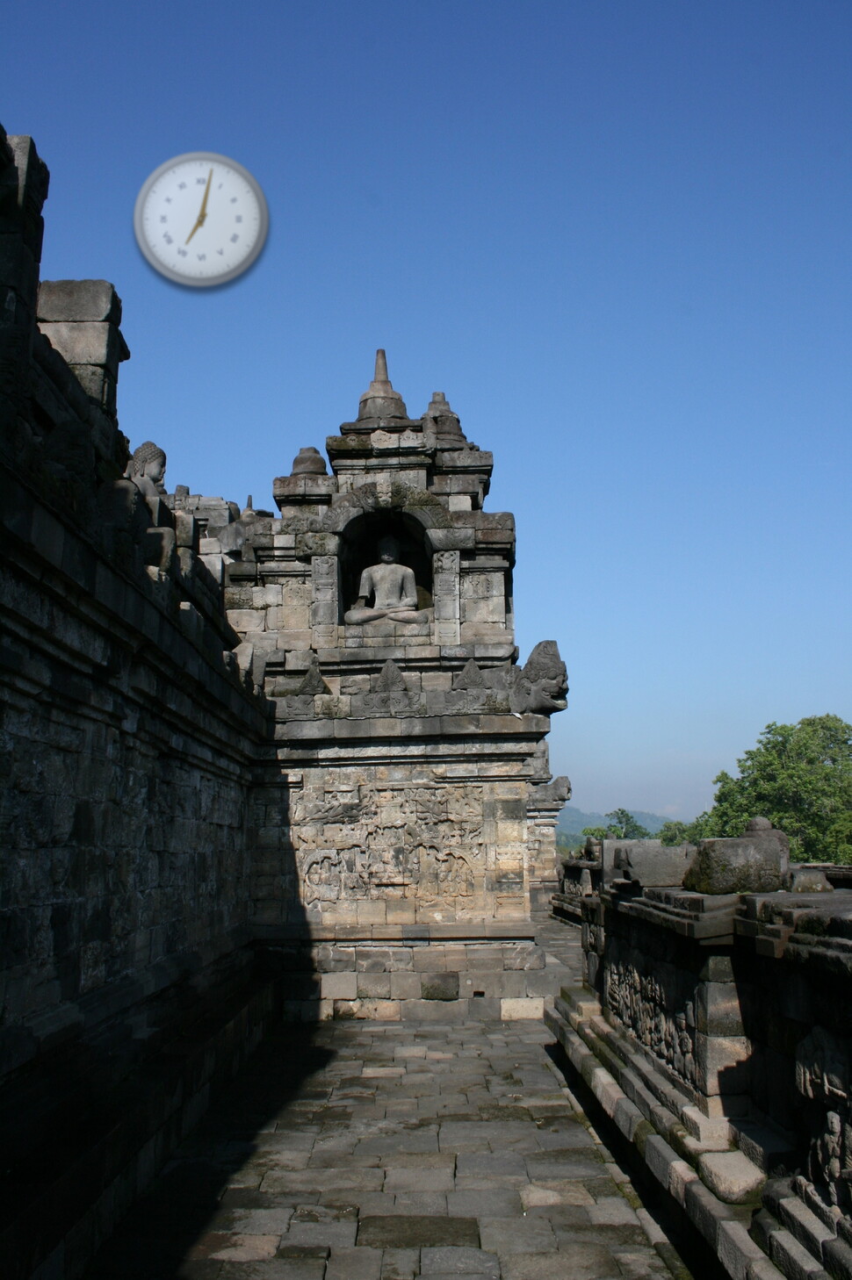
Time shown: {"hour": 7, "minute": 2}
